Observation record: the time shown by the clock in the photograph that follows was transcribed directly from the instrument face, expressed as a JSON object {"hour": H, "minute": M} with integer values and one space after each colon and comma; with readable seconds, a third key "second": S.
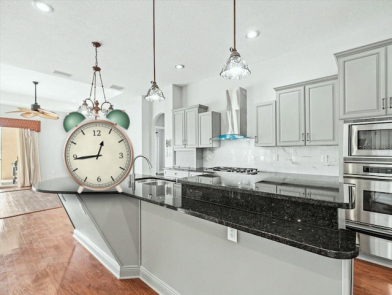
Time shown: {"hour": 12, "minute": 44}
